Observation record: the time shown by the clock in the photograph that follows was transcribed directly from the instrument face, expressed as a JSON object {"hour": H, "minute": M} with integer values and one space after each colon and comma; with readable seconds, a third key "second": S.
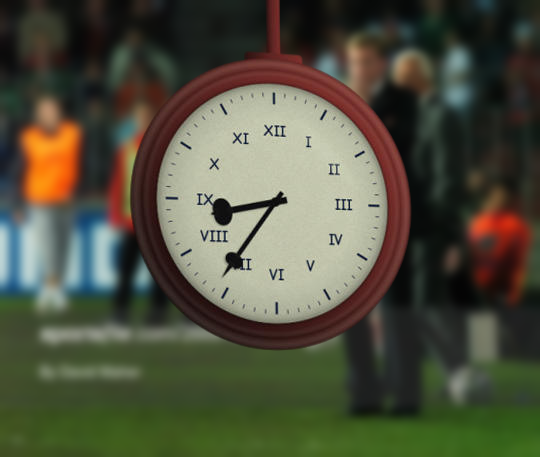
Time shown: {"hour": 8, "minute": 36}
